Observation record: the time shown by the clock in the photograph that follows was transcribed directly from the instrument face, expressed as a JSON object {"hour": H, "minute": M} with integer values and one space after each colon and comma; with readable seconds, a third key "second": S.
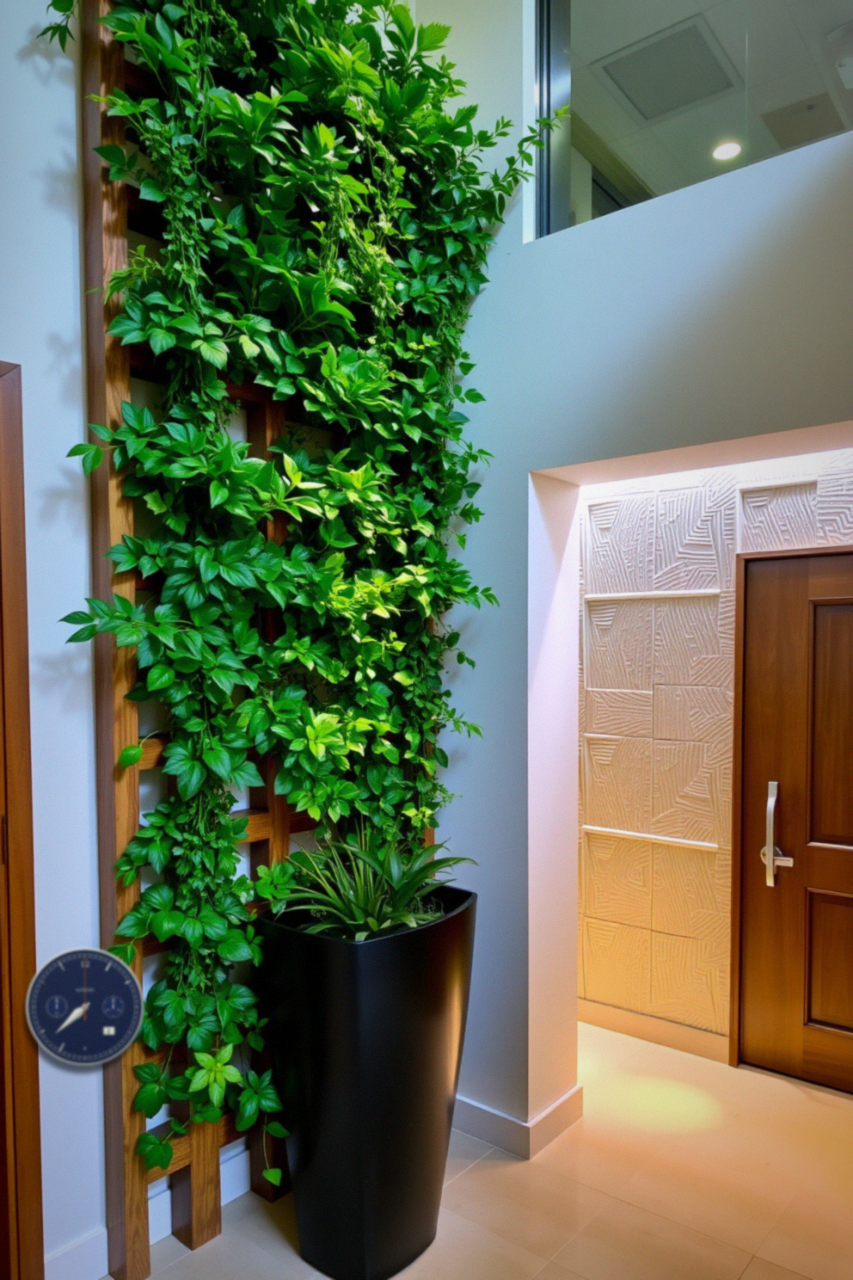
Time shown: {"hour": 7, "minute": 38}
